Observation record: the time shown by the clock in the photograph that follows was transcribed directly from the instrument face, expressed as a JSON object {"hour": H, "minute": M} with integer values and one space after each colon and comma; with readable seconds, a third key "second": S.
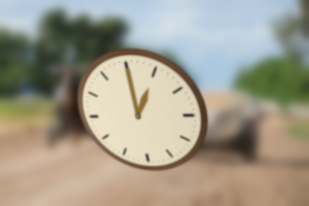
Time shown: {"hour": 1, "minute": 0}
